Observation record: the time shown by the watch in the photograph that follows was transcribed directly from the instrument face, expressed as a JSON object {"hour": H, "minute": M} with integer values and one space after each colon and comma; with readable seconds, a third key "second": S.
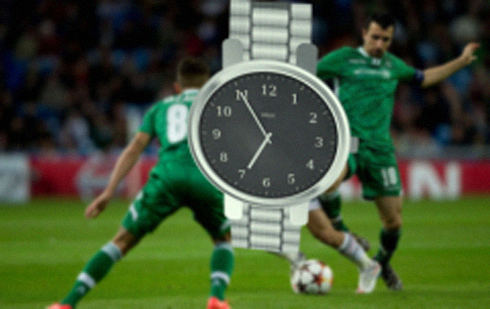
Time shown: {"hour": 6, "minute": 55}
